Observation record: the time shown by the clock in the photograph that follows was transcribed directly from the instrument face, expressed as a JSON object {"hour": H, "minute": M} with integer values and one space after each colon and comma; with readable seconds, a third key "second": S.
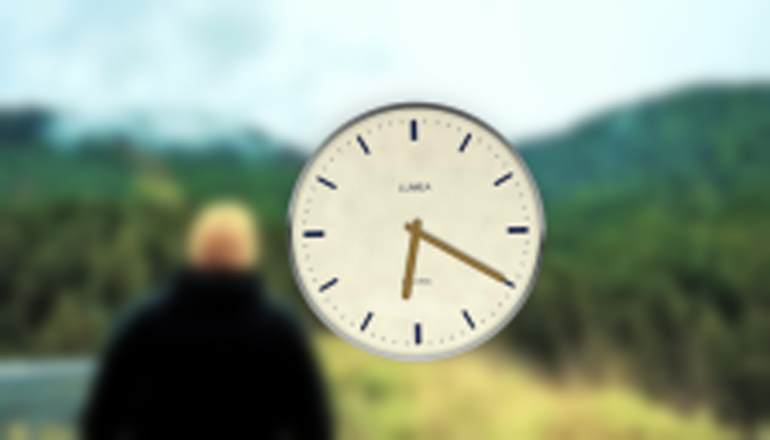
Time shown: {"hour": 6, "minute": 20}
